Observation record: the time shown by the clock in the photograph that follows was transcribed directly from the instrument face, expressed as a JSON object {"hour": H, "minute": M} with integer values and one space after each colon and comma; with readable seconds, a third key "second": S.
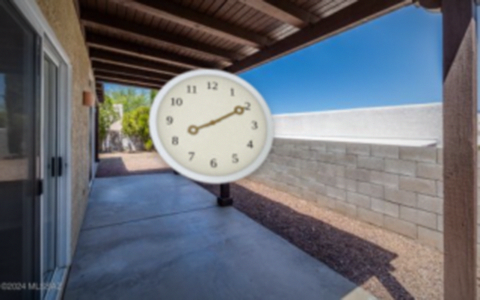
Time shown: {"hour": 8, "minute": 10}
